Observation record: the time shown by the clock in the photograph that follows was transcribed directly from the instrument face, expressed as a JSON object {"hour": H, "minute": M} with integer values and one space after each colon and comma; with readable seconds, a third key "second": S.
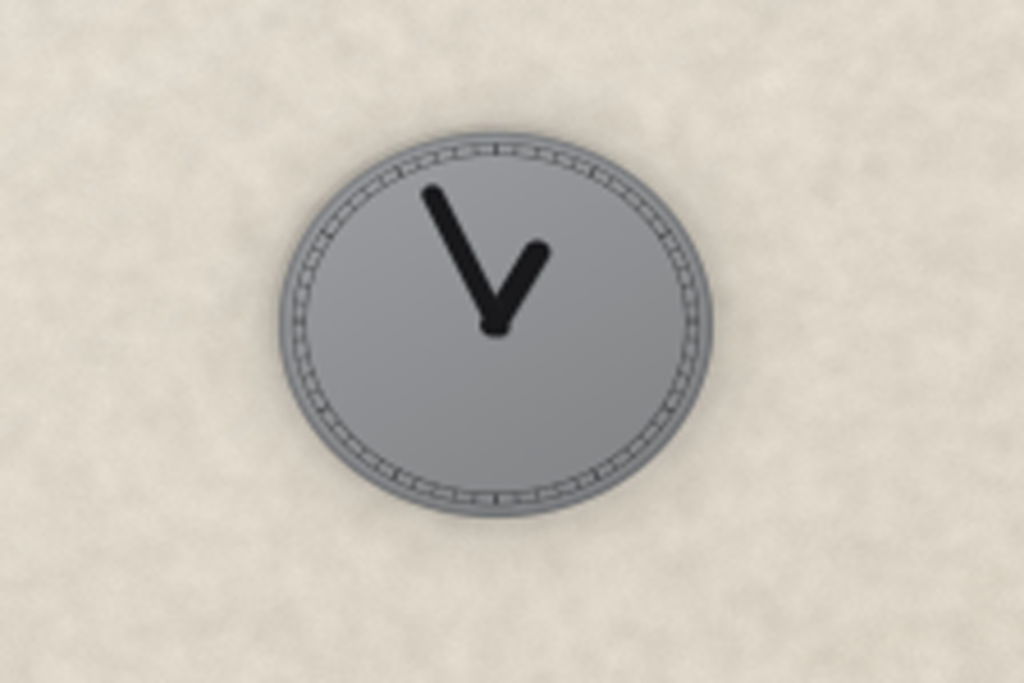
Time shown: {"hour": 12, "minute": 56}
